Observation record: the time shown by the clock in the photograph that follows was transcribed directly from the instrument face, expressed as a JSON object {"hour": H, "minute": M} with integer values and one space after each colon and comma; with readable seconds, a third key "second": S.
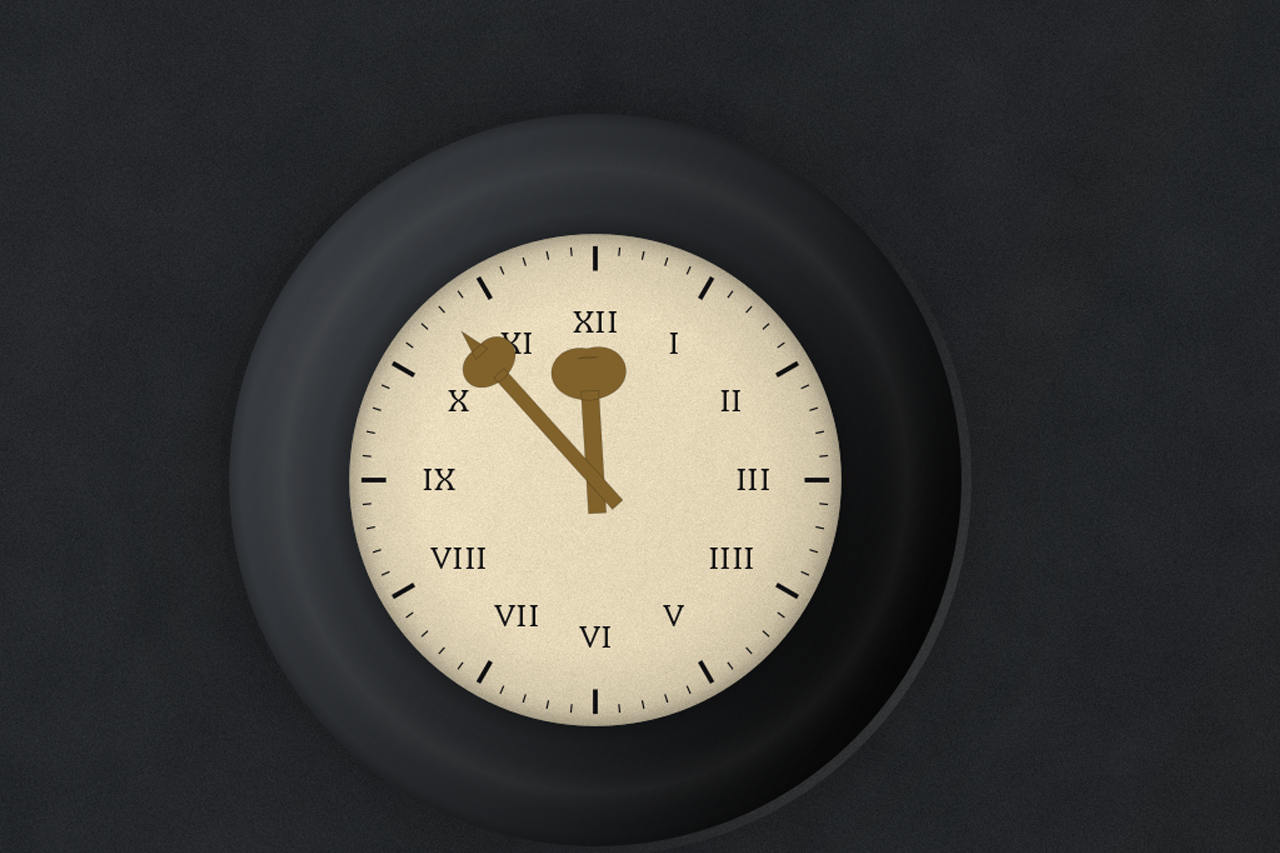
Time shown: {"hour": 11, "minute": 53}
